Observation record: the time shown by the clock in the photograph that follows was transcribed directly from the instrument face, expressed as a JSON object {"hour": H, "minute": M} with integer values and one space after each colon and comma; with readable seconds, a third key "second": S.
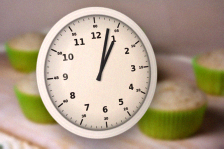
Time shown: {"hour": 1, "minute": 3}
